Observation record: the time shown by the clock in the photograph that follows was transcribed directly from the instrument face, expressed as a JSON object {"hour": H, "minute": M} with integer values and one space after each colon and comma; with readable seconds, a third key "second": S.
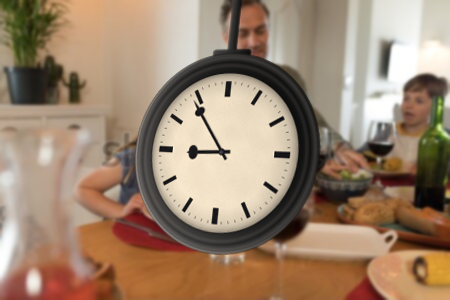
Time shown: {"hour": 8, "minute": 54}
